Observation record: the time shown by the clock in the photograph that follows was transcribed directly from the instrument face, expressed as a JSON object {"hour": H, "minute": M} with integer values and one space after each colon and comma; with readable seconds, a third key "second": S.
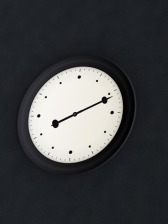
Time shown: {"hour": 8, "minute": 11}
